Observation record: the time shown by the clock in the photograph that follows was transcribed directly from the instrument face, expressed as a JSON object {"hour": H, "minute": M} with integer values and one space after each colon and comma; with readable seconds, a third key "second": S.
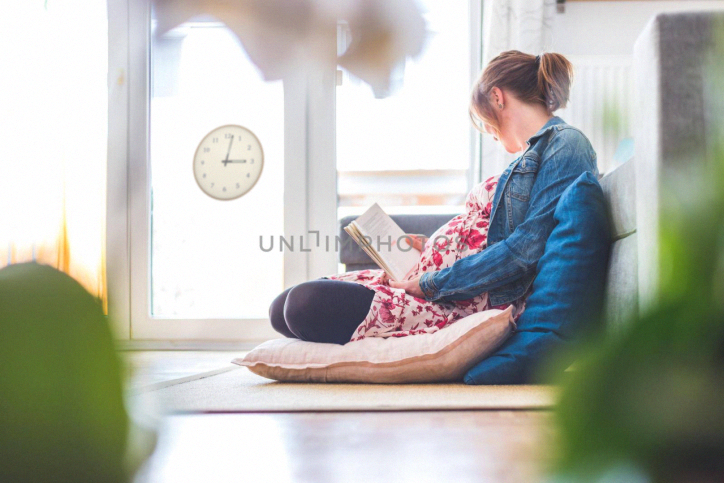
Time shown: {"hour": 3, "minute": 2}
